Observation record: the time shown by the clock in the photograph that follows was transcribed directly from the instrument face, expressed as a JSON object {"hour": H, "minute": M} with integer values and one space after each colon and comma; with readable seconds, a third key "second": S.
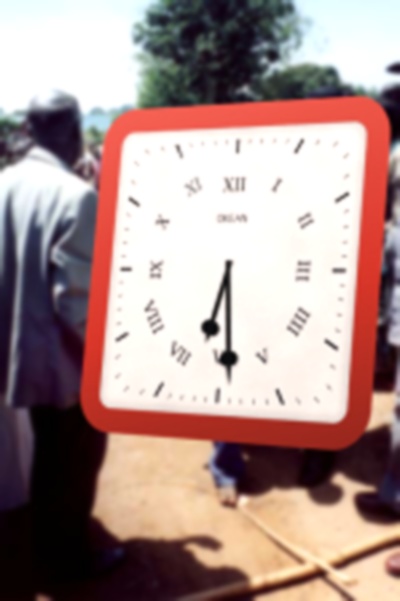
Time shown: {"hour": 6, "minute": 29}
